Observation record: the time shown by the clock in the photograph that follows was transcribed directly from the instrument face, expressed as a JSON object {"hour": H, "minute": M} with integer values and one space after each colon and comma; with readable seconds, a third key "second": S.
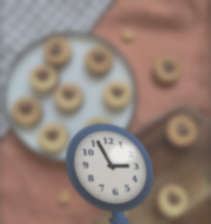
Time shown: {"hour": 2, "minute": 56}
